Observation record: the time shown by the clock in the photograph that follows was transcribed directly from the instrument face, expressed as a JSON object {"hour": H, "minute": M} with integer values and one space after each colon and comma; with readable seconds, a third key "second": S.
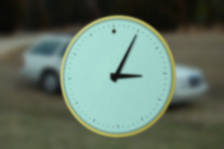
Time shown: {"hour": 3, "minute": 5}
